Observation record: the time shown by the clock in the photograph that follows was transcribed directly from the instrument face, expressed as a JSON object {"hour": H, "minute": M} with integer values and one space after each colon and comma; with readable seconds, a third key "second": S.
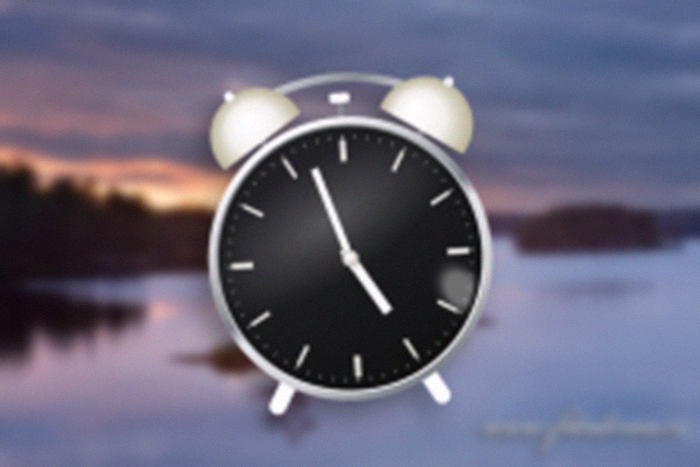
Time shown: {"hour": 4, "minute": 57}
